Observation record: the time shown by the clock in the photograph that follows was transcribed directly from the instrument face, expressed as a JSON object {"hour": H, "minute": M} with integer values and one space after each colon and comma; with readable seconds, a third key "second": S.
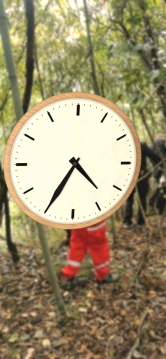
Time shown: {"hour": 4, "minute": 35}
